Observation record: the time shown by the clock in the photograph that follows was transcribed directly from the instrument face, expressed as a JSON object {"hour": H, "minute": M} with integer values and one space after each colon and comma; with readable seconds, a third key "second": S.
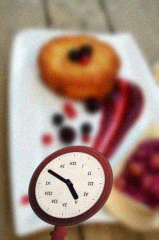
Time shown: {"hour": 4, "minute": 50}
